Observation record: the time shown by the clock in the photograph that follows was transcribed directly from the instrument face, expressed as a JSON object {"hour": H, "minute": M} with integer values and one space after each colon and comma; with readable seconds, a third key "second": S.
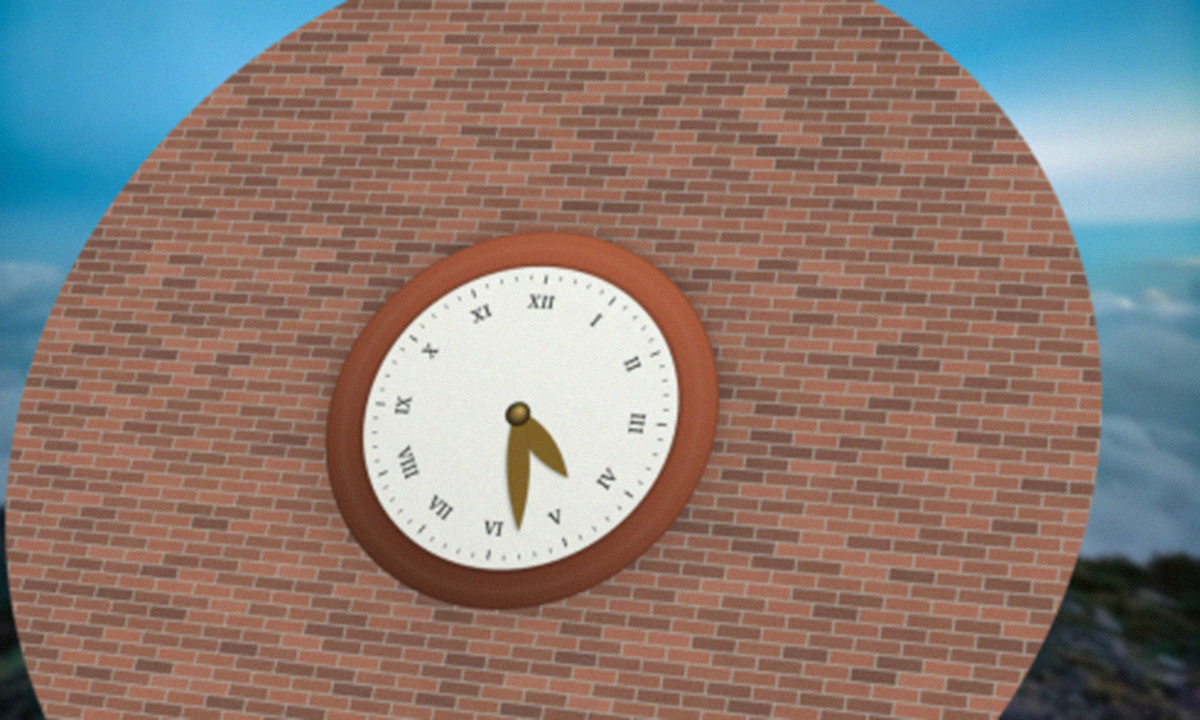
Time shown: {"hour": 4, "minute": 28}
